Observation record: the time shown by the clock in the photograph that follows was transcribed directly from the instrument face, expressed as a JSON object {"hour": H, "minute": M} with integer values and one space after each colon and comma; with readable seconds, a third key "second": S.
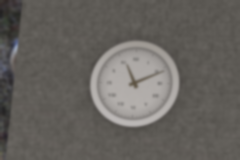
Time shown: {"hour": 11, "minute": 11}
